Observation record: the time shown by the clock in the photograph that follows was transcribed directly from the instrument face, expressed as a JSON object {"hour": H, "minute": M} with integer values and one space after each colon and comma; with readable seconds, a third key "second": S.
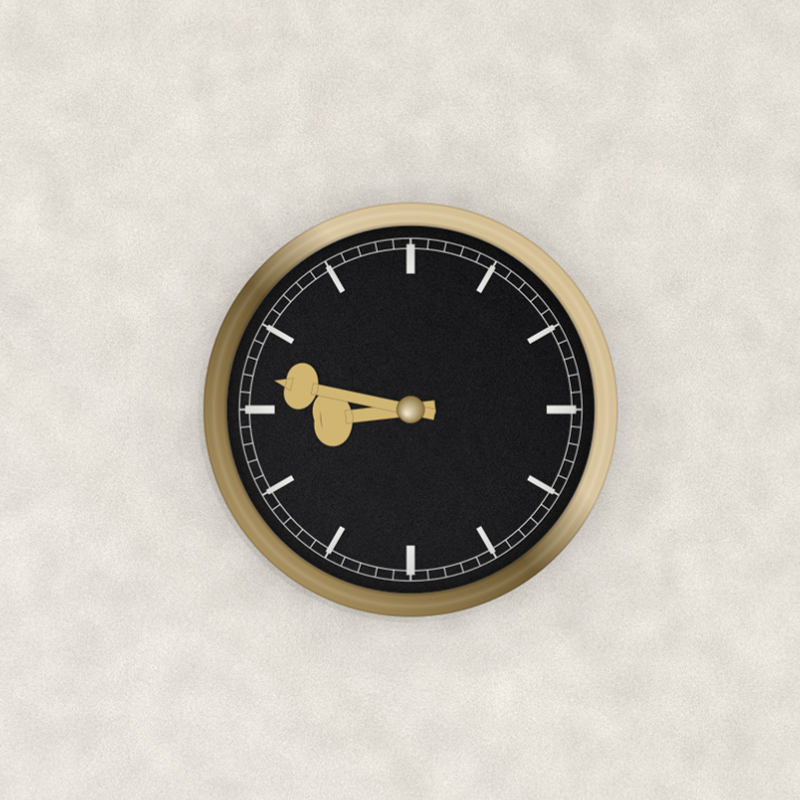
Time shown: {"hour": 8, "minute": 47}
